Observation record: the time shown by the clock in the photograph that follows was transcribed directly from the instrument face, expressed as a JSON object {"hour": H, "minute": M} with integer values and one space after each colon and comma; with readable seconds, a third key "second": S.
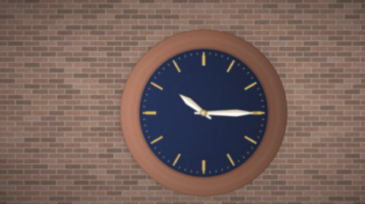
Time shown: {"hour": 10, "minute": 15}
